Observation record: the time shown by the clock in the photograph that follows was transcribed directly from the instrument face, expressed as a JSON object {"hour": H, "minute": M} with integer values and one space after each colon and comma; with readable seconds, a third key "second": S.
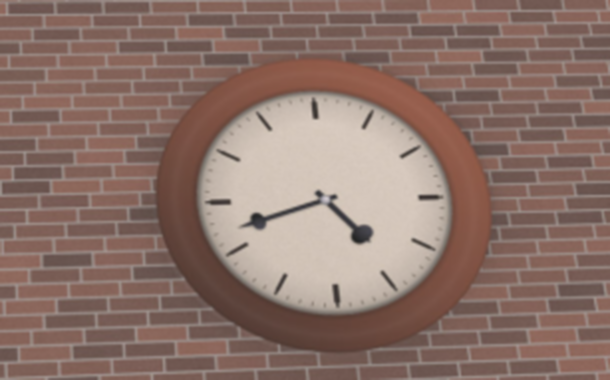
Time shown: {"hour": 4, "minute": 42}
